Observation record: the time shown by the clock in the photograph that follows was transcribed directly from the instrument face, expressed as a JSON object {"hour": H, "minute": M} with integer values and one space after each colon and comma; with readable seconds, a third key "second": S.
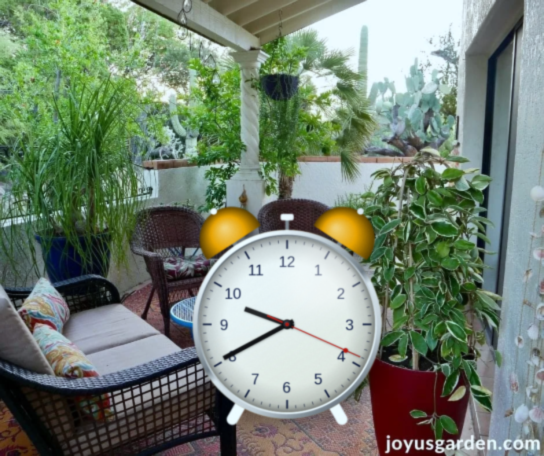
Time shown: {"hour": 9, "minute": 40, "second": 19}
